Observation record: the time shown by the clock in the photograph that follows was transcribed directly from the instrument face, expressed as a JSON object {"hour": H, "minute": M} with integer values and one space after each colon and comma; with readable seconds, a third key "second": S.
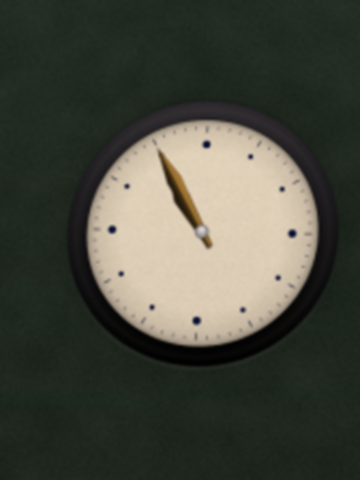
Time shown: {"hour": 10, "minute": 55}
